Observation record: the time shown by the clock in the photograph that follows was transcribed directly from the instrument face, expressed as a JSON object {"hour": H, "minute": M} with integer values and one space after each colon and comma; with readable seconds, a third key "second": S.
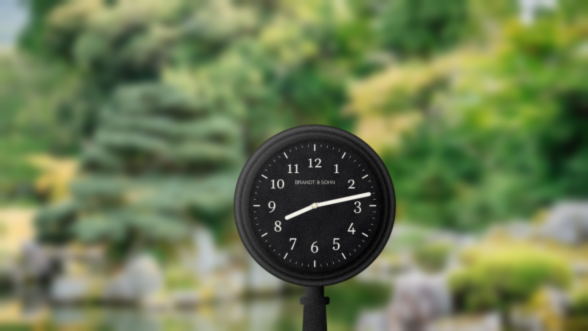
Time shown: {"hour": 8, "minute": 13}
